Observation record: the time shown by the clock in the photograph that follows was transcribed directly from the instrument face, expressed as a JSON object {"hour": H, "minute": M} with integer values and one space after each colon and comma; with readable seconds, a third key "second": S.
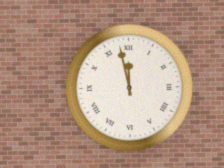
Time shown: {"hour": 11, "minute": 58}
